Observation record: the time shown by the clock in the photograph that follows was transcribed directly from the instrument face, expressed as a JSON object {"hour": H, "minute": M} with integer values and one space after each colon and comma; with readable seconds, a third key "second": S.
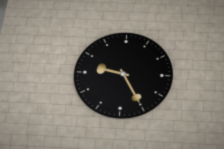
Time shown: {"hour": 9, "minute": 25}
